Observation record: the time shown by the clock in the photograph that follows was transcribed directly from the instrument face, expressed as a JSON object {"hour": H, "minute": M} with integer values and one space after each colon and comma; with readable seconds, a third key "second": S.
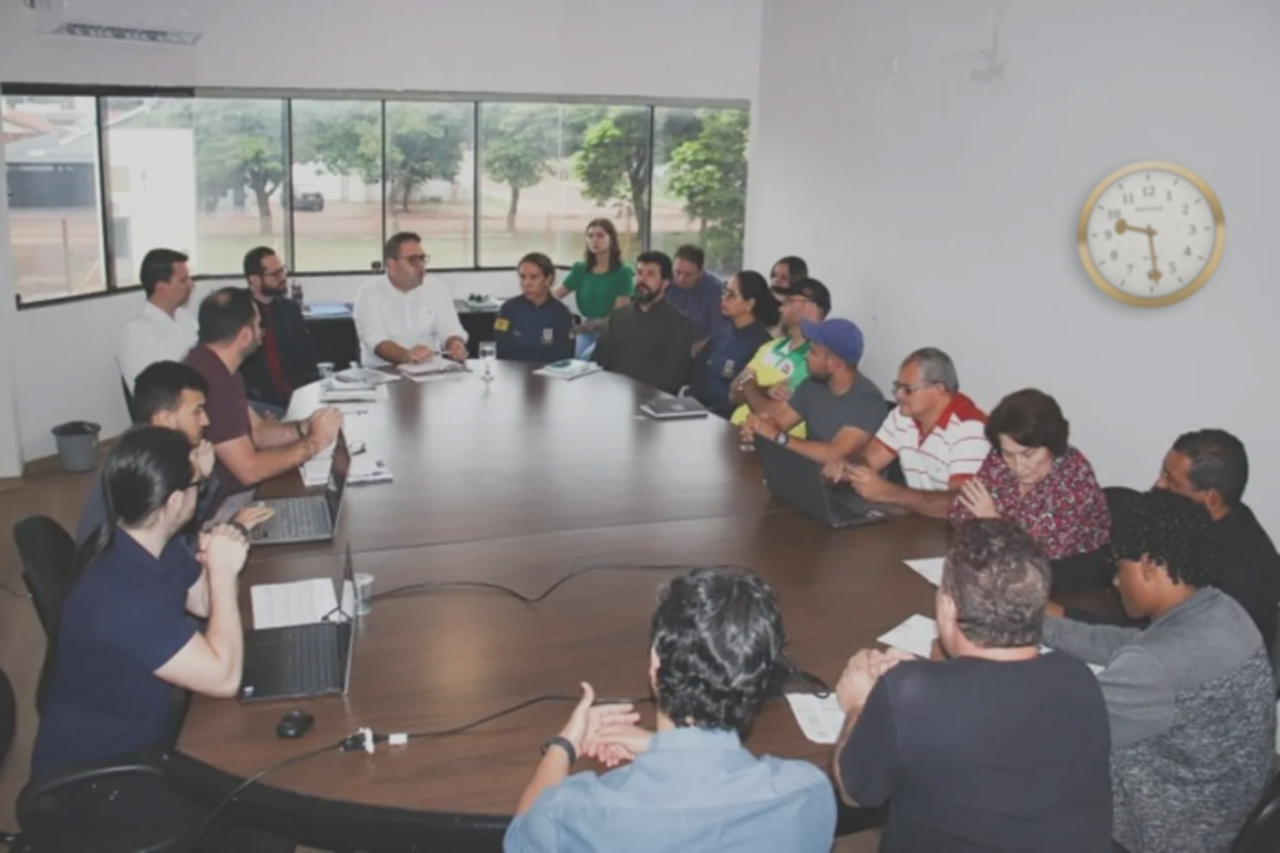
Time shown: {"hour": 9, "minute": 29}
